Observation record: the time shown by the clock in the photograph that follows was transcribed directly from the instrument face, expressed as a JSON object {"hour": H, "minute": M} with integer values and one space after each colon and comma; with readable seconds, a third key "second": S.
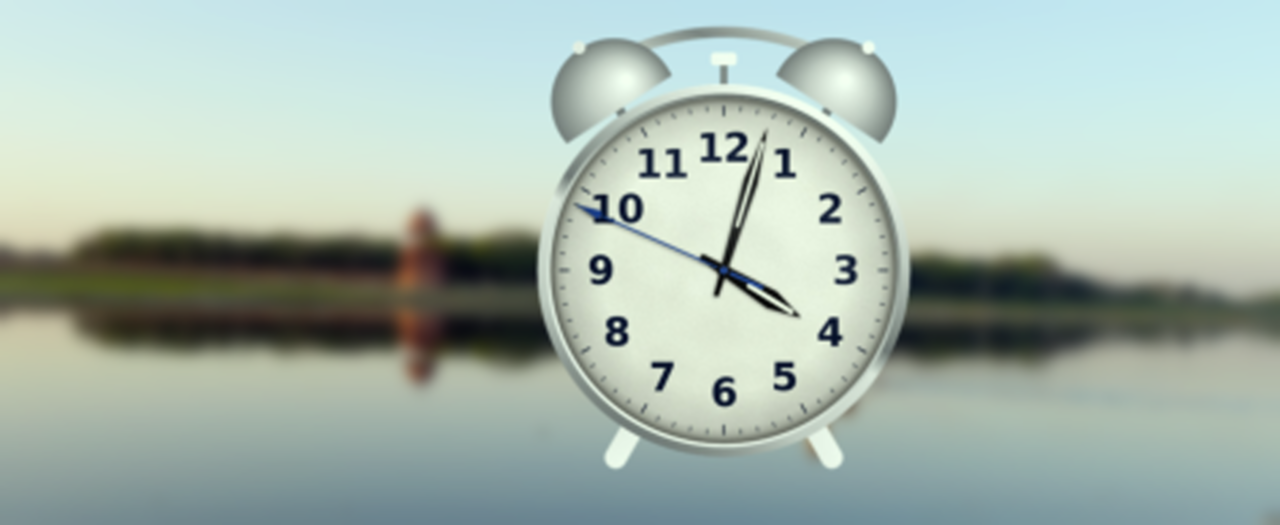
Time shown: {"hour": 4, "minute": 2, "second": 49}
